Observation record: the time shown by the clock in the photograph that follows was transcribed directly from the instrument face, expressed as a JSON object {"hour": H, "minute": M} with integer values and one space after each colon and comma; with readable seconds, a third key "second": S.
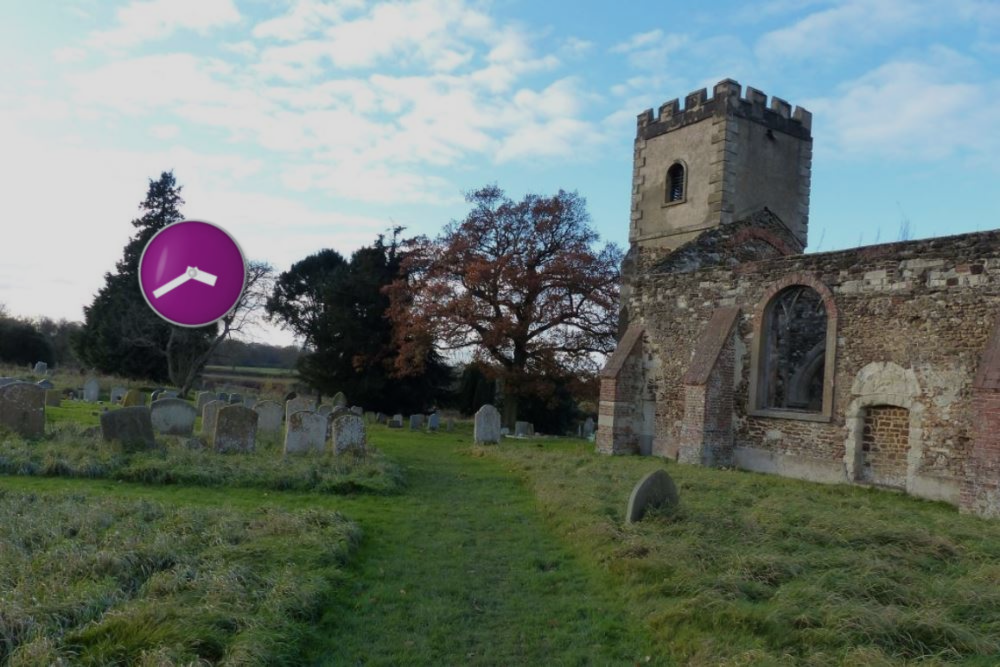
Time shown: {"hour": 3, "minute": 40}
